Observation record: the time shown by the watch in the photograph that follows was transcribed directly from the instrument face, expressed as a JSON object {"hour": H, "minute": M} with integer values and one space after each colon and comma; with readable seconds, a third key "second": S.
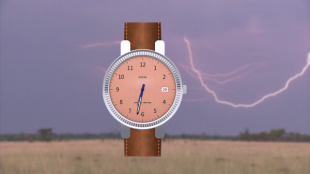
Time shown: {"hour": 6, "minute": 32}
